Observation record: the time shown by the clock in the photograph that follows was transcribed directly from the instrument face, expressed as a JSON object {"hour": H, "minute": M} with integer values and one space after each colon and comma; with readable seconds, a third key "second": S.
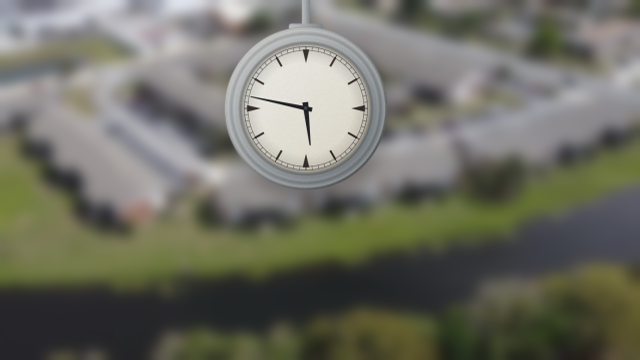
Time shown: {"hour": 5, "minute": 47}
